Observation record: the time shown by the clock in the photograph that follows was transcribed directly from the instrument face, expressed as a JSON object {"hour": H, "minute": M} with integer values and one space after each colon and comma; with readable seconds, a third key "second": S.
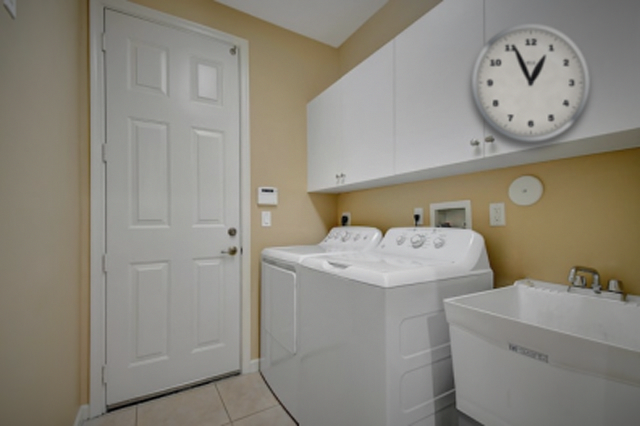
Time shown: {"hour": 12, "minute": 56}
